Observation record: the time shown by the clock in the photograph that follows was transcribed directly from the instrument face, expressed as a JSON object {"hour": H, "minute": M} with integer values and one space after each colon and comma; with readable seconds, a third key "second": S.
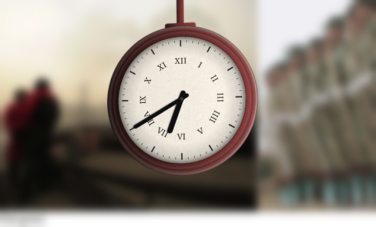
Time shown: {"hour": 6, "minute": 40}
